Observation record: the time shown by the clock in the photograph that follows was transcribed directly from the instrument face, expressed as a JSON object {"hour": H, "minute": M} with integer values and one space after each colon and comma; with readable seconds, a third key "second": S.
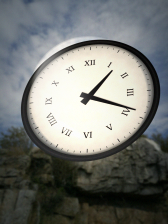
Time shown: {"hour": 1, "minute": 19}
